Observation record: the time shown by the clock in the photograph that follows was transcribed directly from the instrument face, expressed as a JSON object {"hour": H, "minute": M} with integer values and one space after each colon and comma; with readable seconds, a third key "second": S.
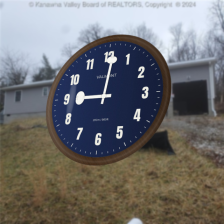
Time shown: {"hour": 9, "minute": 1}
